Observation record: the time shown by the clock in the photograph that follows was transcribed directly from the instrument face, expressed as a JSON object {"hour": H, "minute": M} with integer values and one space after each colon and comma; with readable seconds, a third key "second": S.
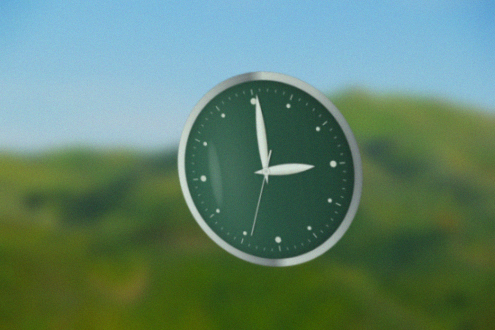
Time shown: {"hour": 3, "minute": 0, "second": 34}
